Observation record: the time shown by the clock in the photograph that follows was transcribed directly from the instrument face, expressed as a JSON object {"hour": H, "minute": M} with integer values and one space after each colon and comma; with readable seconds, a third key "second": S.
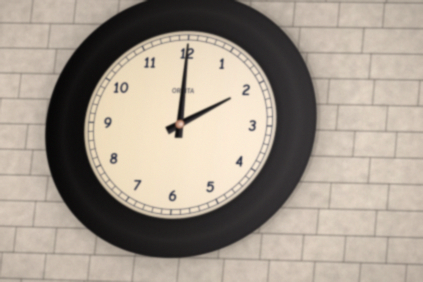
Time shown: {"hour": 2, "minute": 0}
